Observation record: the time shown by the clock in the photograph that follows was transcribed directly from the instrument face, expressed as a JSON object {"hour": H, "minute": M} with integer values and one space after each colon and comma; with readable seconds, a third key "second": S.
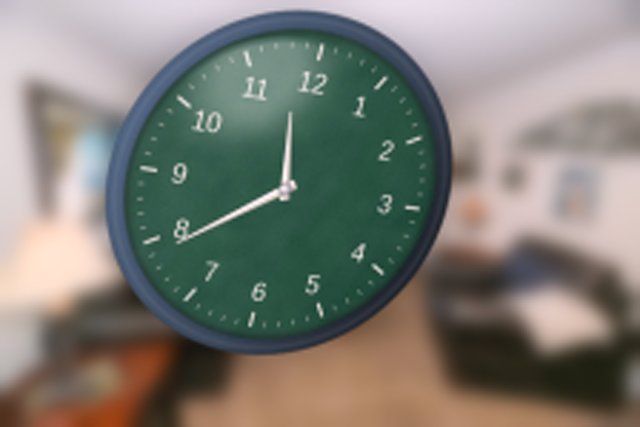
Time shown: {"hour": 11, "minute": 39}
